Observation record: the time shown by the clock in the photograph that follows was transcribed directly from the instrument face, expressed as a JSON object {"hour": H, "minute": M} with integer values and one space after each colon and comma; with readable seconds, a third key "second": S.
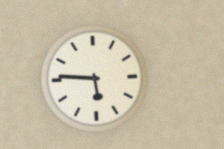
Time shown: {"hour": 5, "minute": 46}
